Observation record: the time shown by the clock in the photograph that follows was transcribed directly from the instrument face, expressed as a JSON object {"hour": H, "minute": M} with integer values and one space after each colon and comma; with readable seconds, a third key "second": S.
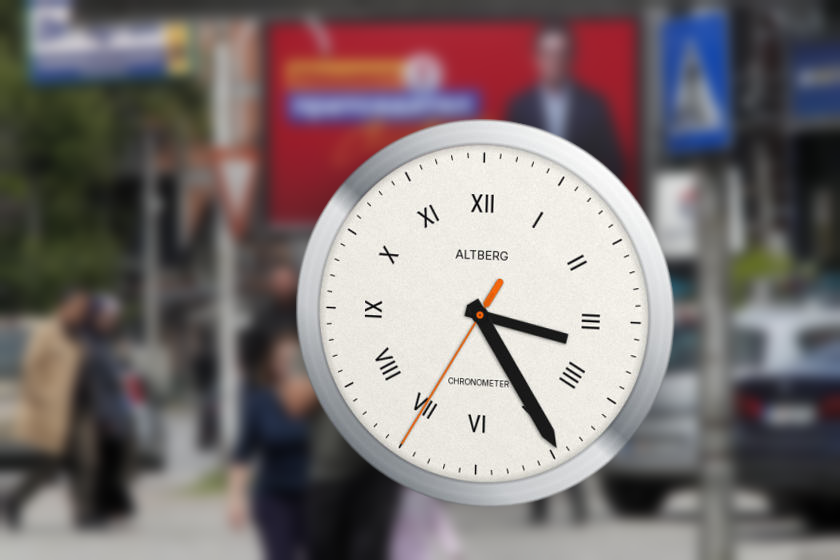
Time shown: {"hour": 3, "minute": 24, "second": 35}
